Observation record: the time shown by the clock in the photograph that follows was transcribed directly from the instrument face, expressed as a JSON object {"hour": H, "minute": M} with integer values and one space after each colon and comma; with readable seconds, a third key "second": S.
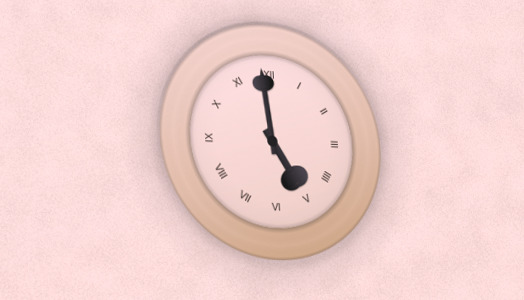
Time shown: {"hour": 4, "minute": 59}
